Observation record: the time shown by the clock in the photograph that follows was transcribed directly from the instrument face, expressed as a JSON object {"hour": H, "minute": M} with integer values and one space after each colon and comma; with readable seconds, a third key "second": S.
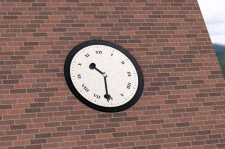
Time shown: {"hour": 10, "minute": 31}
